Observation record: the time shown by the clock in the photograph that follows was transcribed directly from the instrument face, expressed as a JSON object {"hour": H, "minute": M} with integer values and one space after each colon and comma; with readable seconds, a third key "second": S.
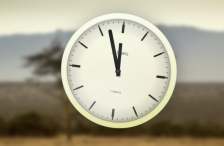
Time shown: {"hour": 11, "minute": 57}
